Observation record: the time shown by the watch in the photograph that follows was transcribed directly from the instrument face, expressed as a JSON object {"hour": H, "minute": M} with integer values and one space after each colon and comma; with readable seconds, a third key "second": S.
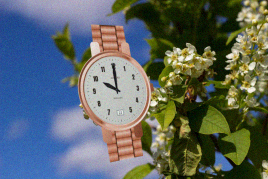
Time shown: {"hour": 10, "minute": 0}
